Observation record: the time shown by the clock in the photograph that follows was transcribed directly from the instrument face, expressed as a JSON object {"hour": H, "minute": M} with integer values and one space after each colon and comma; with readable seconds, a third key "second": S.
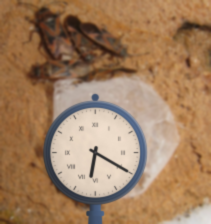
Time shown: {"hour": 6, "minute": 20}
